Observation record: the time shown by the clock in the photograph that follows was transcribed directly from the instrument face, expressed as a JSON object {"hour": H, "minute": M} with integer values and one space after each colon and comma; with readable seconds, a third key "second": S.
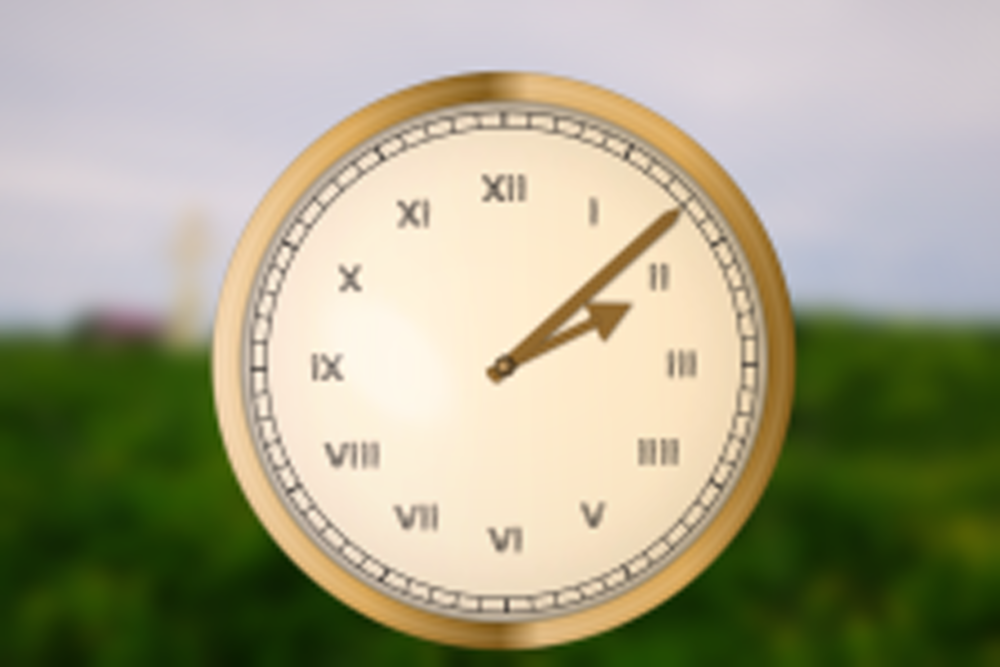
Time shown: {"hour": 2, "minute": 8}
